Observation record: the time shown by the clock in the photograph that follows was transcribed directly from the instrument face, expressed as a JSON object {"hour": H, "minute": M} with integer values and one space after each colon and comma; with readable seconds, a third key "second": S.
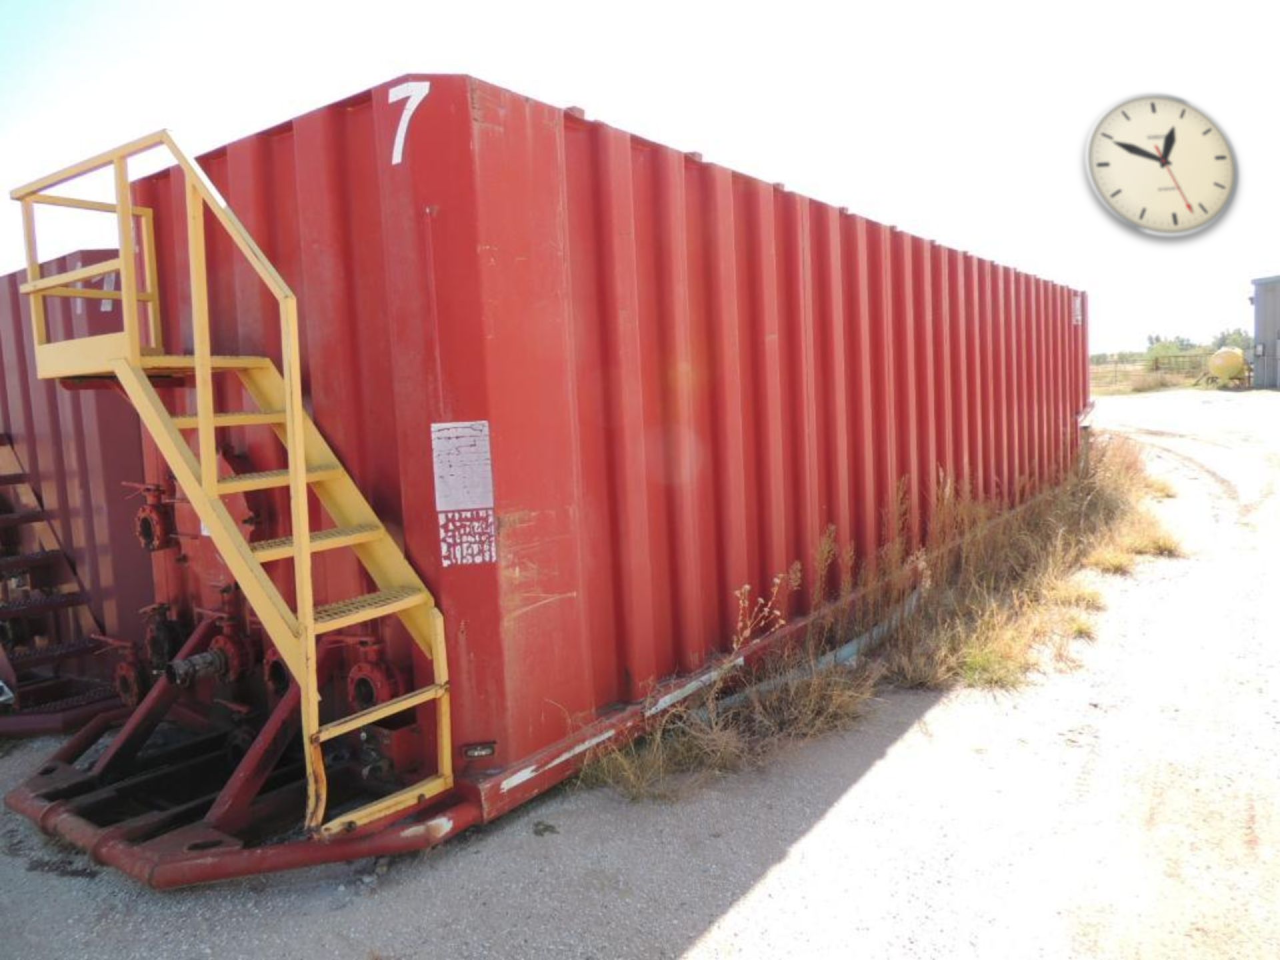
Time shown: {"hour": 12, "minute": 49, "second": 27}
